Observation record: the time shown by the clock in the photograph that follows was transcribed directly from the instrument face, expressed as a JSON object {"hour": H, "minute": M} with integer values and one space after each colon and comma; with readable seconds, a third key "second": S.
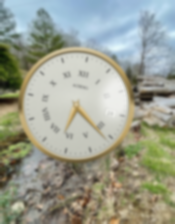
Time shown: {"hour": 6, "minute": 21}
